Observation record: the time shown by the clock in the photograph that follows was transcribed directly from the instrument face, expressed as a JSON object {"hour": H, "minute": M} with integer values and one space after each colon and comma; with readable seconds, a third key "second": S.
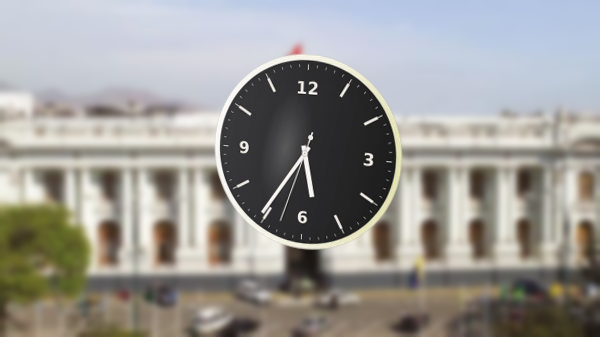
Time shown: {"hour": 5, "minute": 35, "second": 33}
